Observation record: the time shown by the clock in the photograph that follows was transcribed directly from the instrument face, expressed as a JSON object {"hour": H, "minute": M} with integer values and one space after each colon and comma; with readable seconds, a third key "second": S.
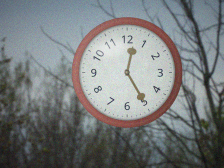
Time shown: {"hour": 12, "minute": 25}
